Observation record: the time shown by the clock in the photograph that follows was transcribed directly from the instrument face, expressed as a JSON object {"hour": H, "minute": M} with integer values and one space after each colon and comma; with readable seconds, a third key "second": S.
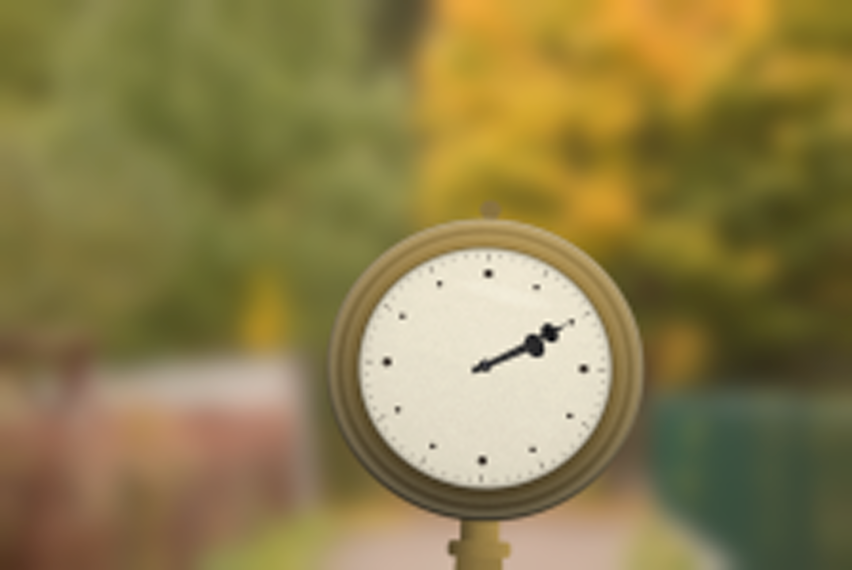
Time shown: {"hour": 2, "minute": 10}
